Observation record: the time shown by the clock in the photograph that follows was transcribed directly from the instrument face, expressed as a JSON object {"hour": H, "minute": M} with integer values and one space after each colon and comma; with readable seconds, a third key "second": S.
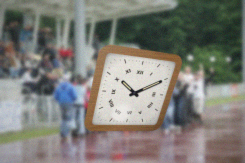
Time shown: {"hour": 10, "minute": 10}
